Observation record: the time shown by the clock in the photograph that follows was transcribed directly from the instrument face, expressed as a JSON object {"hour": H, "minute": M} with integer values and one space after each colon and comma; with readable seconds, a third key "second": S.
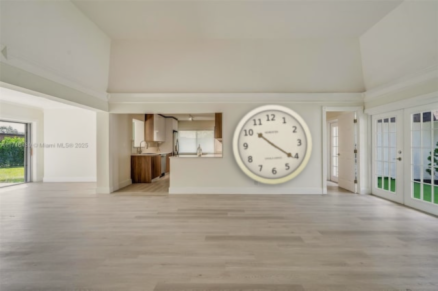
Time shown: {"hour": 10, "minute": 21}
